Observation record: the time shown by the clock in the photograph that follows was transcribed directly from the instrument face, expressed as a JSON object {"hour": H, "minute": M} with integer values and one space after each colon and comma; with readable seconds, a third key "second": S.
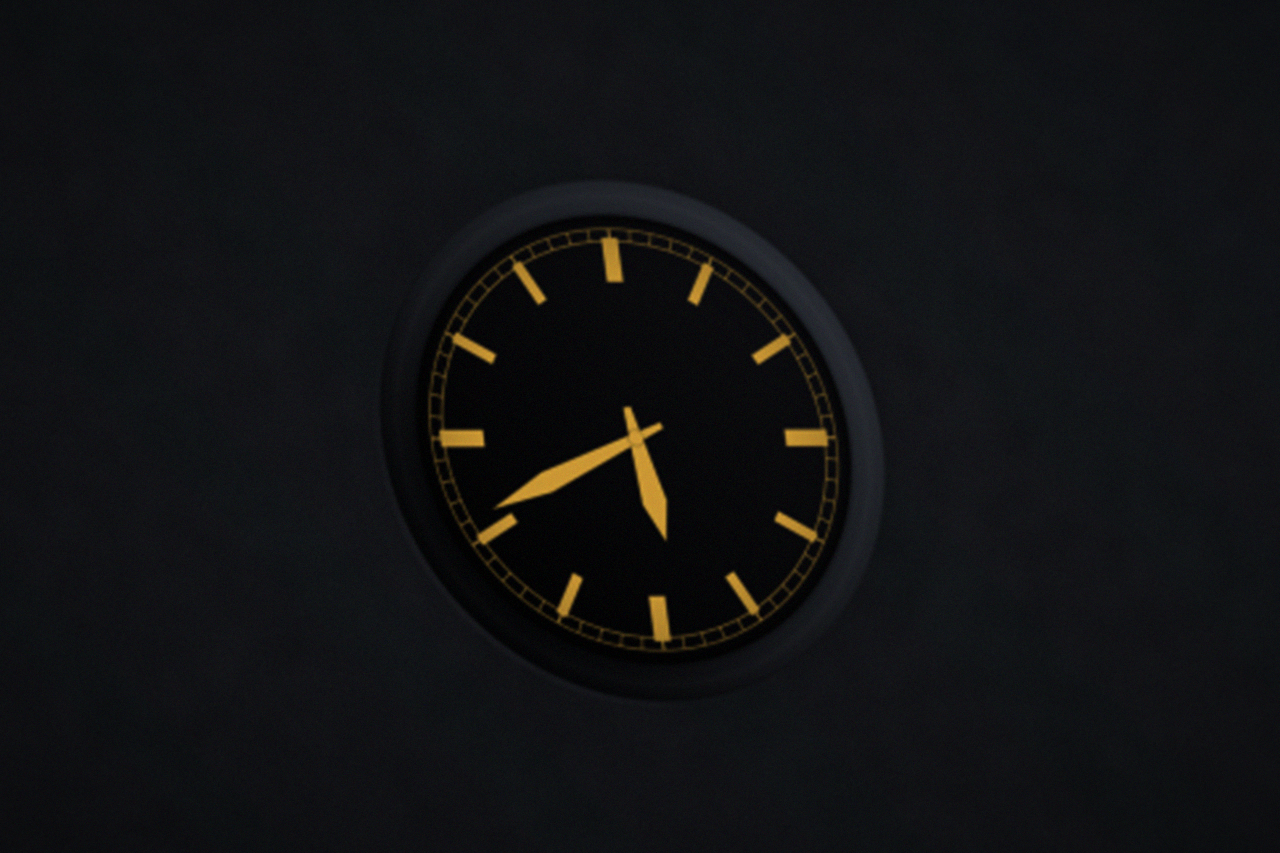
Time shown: {"hour": 5, "minute": 41}
